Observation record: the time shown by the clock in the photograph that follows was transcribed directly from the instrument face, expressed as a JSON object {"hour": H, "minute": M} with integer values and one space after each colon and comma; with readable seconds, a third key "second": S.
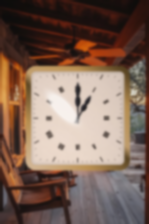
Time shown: {"hour": 1, "minute": 0}
